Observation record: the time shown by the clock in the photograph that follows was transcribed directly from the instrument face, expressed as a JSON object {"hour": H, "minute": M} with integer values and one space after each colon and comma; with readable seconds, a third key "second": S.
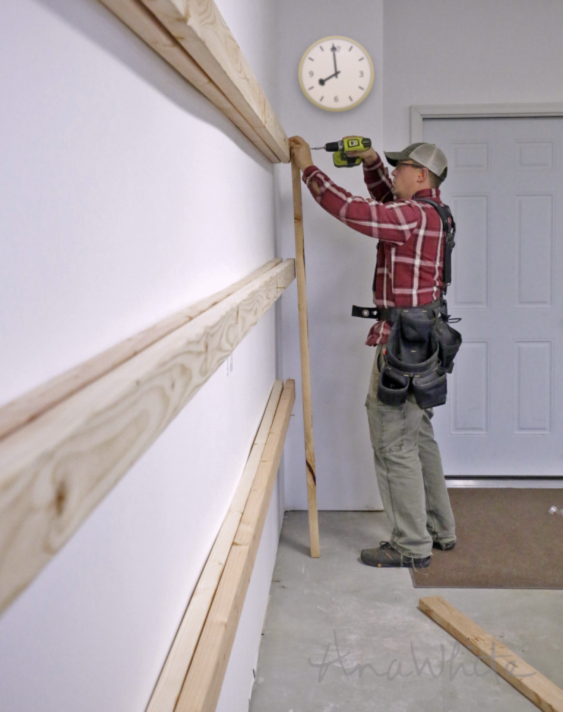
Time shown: {"hour": 7, "minute": 59}
